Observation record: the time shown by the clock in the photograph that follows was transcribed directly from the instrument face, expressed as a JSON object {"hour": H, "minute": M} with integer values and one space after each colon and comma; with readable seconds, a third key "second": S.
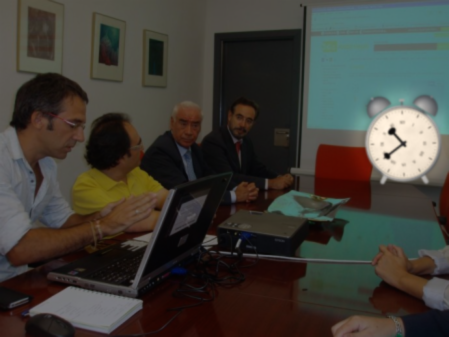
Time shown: {"hour": 10, "minute": 39}
